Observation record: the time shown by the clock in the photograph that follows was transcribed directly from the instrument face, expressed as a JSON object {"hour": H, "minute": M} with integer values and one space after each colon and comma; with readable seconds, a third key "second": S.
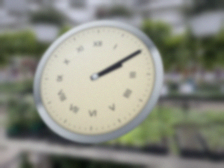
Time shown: {"hour": 2, "minute": 10}
